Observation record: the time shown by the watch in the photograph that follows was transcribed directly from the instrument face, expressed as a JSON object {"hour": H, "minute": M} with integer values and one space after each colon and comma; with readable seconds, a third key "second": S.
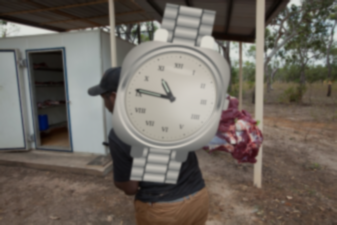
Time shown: {"hour": 10, "minute": 46}
